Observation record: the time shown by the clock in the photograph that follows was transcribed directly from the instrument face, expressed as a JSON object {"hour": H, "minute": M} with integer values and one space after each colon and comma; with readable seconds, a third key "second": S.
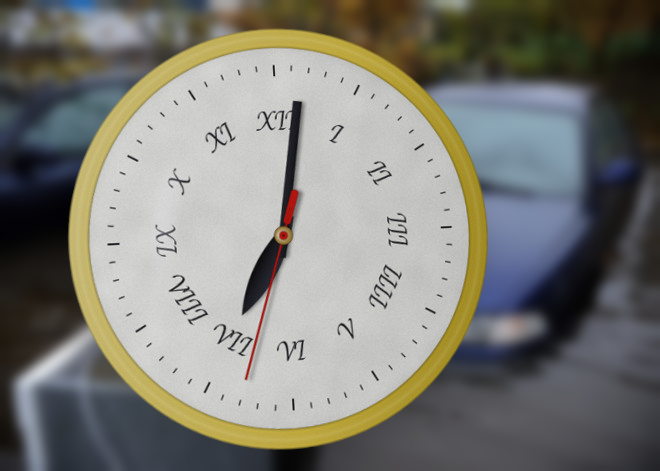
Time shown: {"hour": 7, "minute": 1, "second": 33}
